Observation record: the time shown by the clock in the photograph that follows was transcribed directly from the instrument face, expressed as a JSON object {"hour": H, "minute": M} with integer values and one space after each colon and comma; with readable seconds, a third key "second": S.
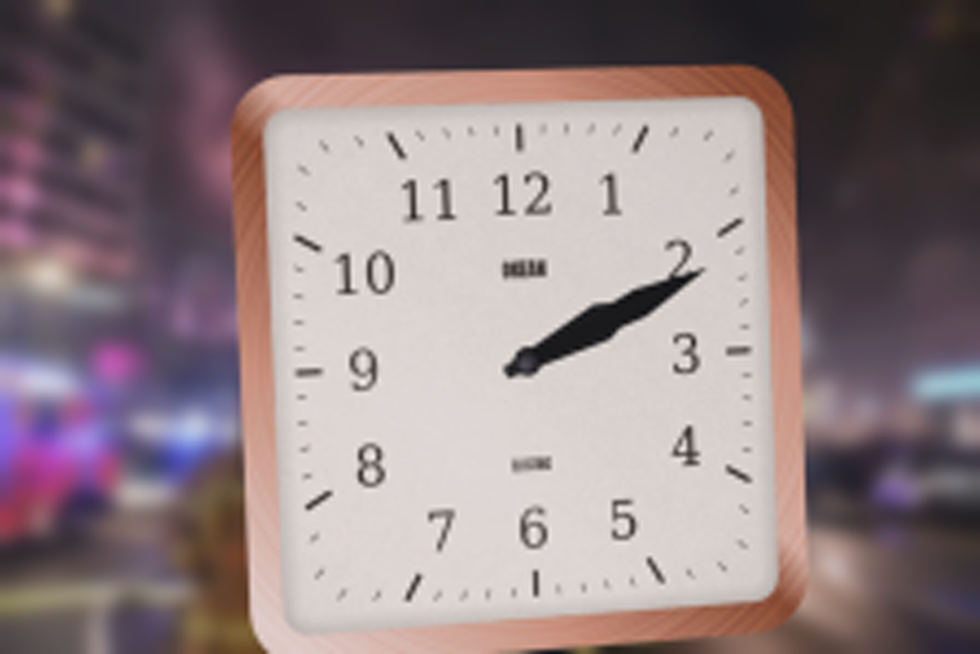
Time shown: {"hour": 2, "minute": 11}
